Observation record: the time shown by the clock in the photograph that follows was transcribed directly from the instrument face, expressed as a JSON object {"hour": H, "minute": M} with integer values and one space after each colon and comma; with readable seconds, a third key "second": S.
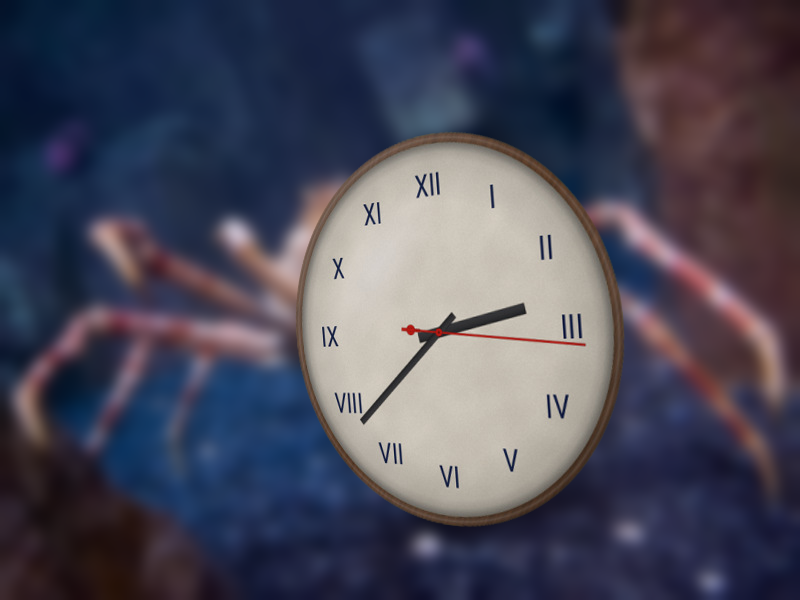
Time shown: {"hour": 2, "minute": 38, "second": 16}
